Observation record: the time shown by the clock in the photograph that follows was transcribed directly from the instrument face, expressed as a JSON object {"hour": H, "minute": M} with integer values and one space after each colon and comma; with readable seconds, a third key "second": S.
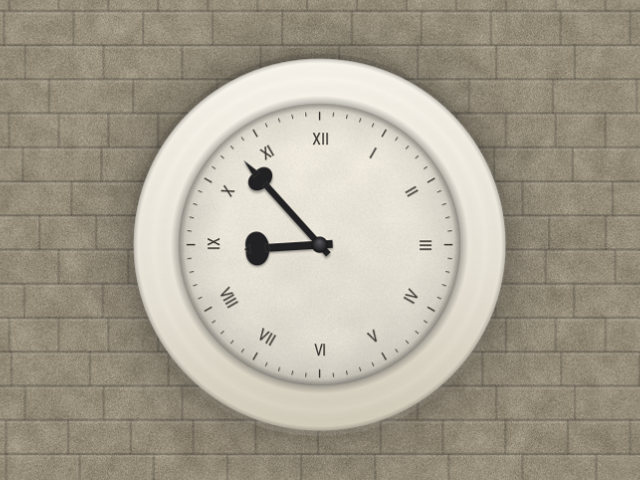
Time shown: {"hour": 8, "minute": 53}
